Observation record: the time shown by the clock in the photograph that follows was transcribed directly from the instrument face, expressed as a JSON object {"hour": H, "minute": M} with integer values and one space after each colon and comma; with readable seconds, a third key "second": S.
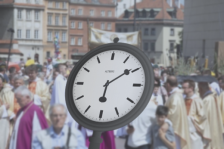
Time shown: {"hour": 6, "minute": 9}
